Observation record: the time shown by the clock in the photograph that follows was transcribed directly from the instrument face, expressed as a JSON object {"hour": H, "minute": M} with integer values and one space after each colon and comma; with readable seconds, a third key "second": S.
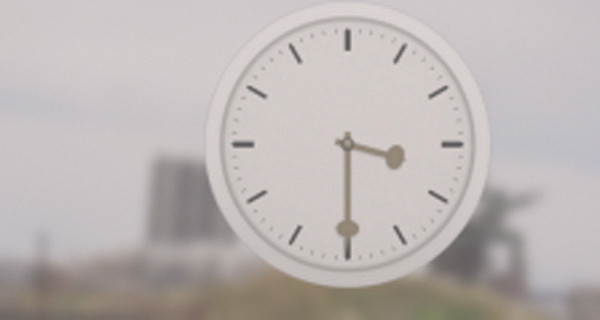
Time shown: {"hour": 3, "minute": 30}
